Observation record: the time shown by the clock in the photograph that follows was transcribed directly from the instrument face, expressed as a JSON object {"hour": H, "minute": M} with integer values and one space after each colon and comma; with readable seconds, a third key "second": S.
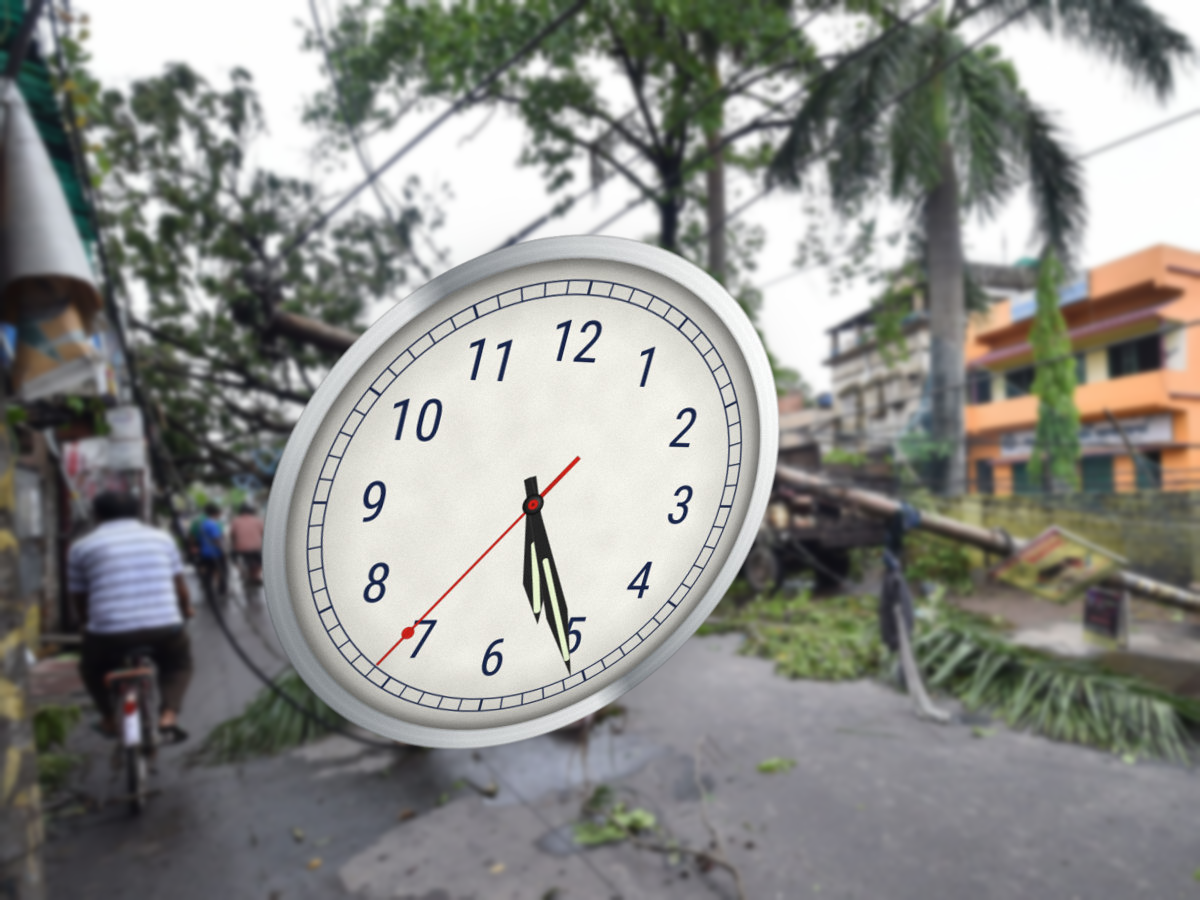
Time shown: {"hour": 5, "minute": 25, "second": 36}
